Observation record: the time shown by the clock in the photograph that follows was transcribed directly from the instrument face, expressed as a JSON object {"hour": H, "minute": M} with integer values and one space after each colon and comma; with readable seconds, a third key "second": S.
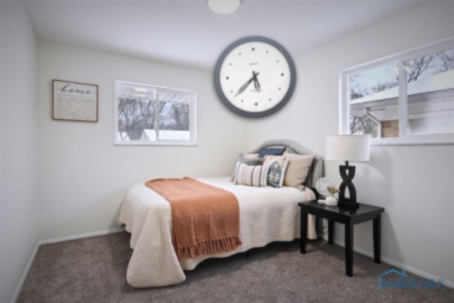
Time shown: {"hour": 5, "minute": 38}
